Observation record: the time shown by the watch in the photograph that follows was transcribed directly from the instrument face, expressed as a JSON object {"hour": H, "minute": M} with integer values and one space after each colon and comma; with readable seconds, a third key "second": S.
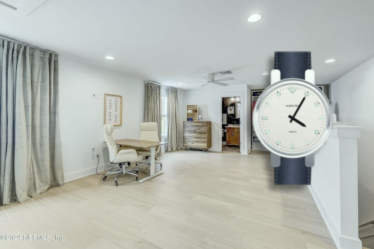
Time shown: {"hour": 4, "minute": 5}
